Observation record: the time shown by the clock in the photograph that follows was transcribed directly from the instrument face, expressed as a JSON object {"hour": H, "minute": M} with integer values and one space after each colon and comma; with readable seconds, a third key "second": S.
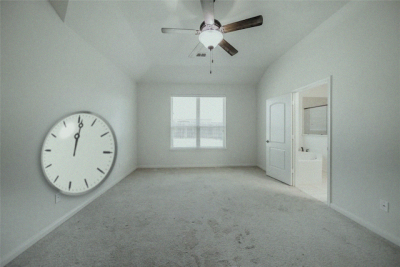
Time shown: {"hour": 12, "minute": 1}
